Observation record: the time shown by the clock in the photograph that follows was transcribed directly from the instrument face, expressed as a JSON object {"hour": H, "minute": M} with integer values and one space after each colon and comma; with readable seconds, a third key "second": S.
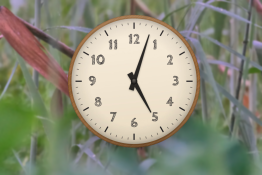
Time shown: {"hour": 5, "minute": 3}
